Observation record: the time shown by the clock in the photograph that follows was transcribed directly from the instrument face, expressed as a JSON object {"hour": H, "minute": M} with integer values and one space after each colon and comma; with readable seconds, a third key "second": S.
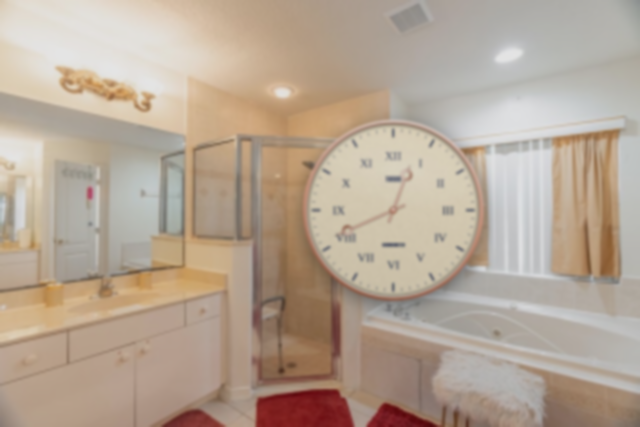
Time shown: {"hour": 12, "minute": 41}
